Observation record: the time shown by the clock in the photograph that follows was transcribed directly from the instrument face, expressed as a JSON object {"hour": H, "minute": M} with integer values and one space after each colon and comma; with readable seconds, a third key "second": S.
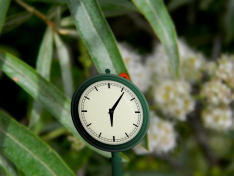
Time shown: {"hour": 6, "minute": 6}
